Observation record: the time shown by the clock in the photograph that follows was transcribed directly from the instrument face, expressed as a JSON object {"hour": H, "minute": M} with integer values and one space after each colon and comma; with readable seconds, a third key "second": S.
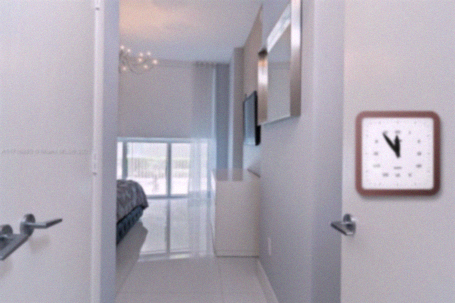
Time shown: {"hour": 11, "minute": 54}
